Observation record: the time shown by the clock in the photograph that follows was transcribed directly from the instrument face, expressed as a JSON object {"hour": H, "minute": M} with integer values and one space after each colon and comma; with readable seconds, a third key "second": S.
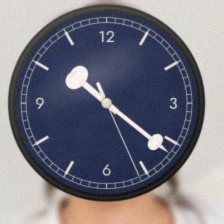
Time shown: {"hour": 10, "minute": 21, "second": 26}
